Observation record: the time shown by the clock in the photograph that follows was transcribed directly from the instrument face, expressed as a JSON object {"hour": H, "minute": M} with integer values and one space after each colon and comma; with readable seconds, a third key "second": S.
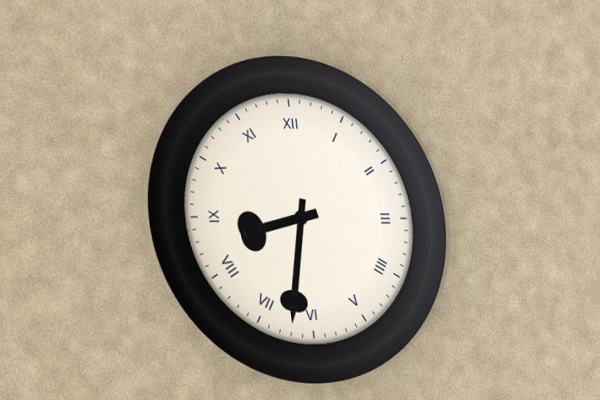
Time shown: {"hour": 8, "minute": 32}
